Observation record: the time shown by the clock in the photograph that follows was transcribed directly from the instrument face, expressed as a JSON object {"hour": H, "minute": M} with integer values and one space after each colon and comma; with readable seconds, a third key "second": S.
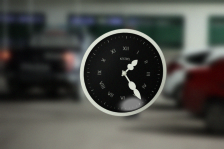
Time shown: {"hour": 1, "minute": 24}
